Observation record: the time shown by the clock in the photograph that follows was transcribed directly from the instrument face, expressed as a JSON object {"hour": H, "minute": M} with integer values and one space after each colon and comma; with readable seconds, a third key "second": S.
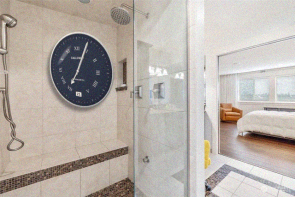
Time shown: {"hour": 7, "minute": 4}
